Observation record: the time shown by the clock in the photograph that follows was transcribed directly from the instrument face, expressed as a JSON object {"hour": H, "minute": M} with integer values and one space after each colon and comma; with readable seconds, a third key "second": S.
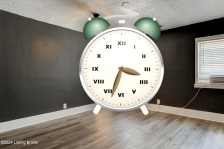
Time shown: {"hour": 3, "minute": 33}
